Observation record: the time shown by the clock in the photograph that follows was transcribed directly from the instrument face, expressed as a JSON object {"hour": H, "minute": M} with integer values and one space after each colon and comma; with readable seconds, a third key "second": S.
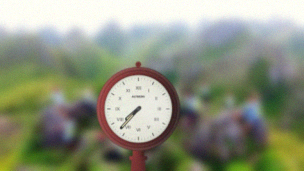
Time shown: {"hour": 7, "minute": 37}
